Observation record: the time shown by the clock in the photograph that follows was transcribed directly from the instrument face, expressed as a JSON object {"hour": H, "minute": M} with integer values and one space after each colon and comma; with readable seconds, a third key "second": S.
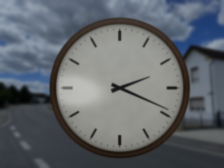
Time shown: {"hour": 2, "minute": 19}
